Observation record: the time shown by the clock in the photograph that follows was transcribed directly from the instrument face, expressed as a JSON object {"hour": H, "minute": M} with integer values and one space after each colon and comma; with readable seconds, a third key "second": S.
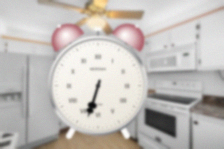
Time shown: {"hour": 6, "minute": 33}
